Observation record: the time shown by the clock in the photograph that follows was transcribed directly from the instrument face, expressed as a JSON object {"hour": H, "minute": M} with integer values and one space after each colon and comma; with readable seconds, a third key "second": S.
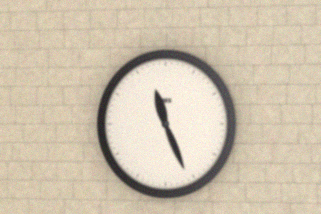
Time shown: {"hour": 11, "minute": 26}
